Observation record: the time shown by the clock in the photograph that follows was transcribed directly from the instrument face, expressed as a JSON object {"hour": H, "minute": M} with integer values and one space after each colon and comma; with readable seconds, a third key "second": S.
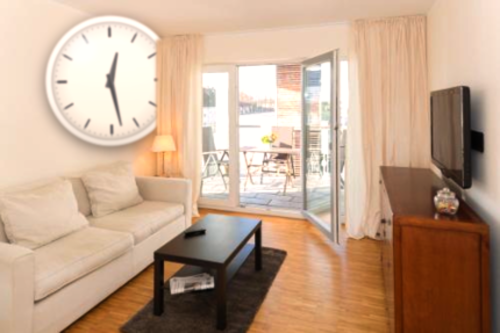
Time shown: {"hour": 12, "minute": 28}
